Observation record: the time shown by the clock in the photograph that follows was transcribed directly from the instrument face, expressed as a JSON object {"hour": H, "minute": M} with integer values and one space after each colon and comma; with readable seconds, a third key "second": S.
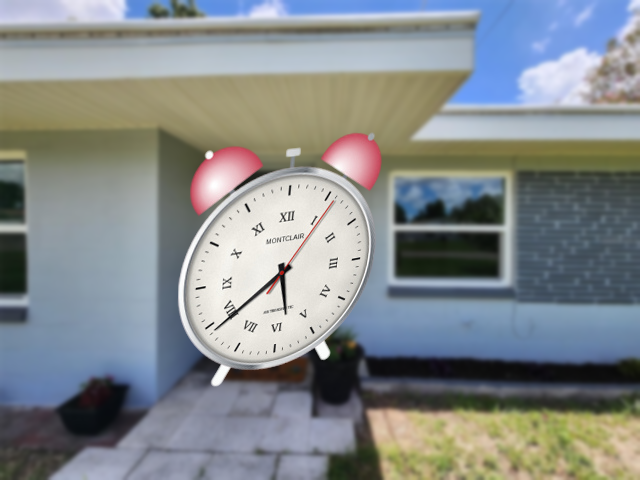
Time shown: {"hour": 5, "minute": 39, "second": 6}
